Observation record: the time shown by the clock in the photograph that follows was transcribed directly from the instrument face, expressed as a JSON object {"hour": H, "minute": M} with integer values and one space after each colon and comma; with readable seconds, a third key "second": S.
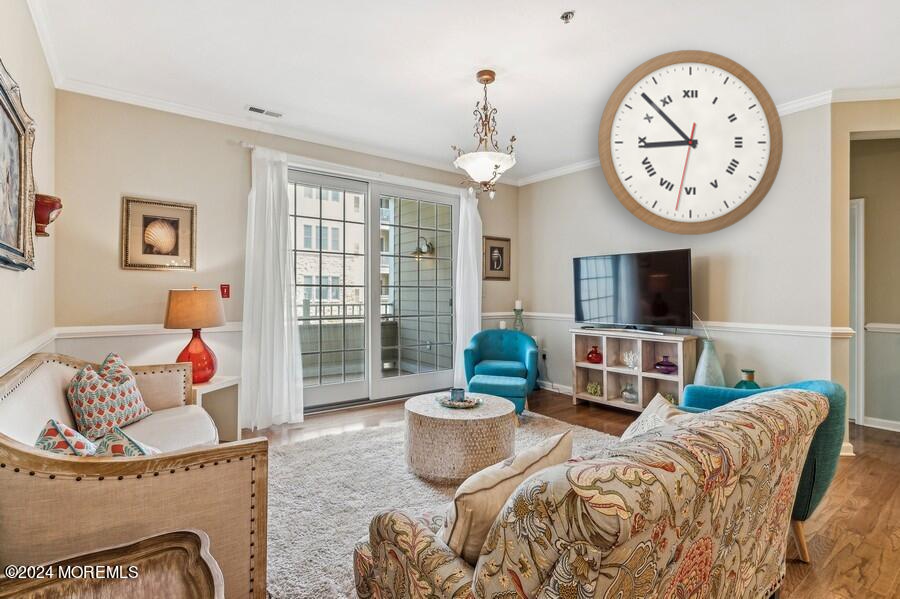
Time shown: {"hour": 8, "minute": 52, "second": 32}
